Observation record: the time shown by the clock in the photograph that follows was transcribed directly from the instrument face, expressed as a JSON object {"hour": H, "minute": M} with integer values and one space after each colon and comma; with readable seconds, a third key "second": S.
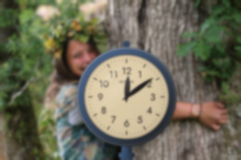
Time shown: {"hour": 12, "minute": 9}
